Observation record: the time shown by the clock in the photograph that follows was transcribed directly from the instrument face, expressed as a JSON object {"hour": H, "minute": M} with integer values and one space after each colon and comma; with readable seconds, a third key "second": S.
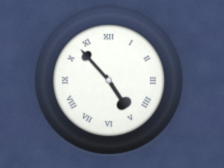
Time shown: {"hour": 4, "minute": 53}
